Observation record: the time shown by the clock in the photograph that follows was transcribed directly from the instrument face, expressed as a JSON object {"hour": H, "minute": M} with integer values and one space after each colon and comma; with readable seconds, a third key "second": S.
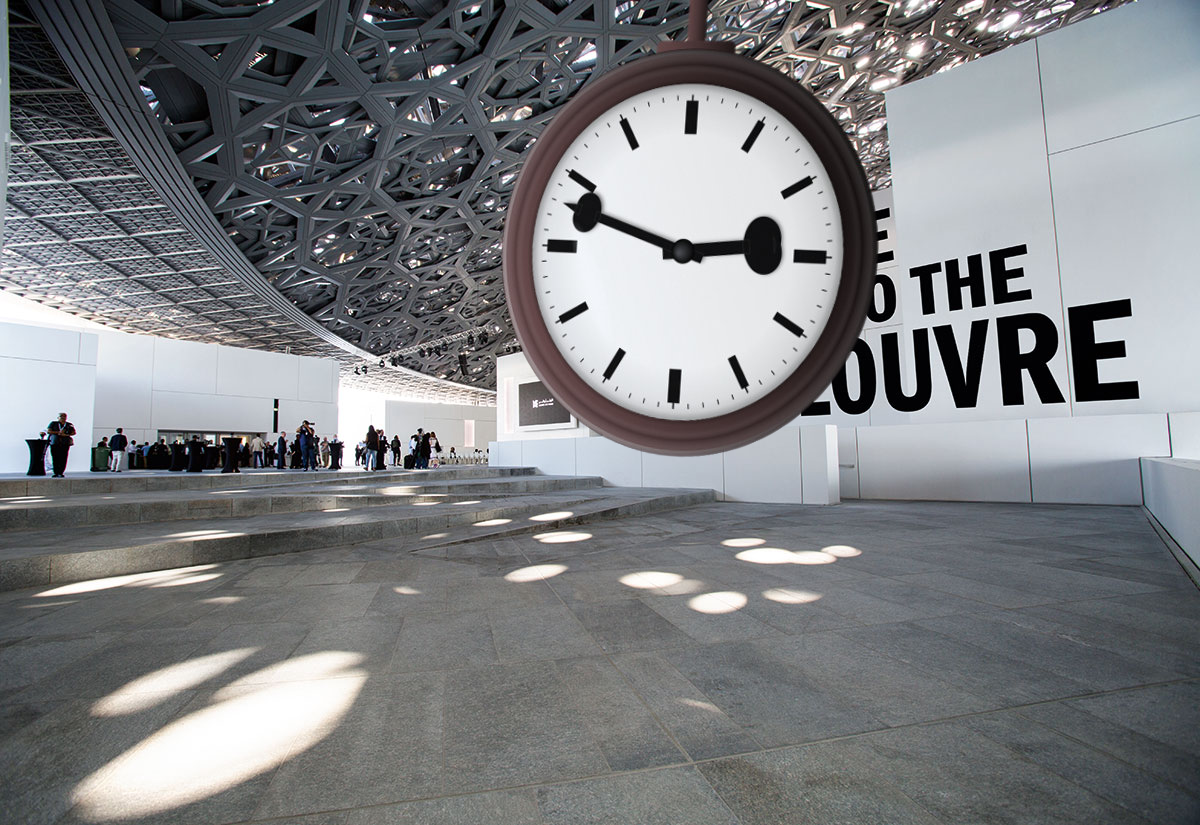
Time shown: {"hour": 2, "minute": 48}
